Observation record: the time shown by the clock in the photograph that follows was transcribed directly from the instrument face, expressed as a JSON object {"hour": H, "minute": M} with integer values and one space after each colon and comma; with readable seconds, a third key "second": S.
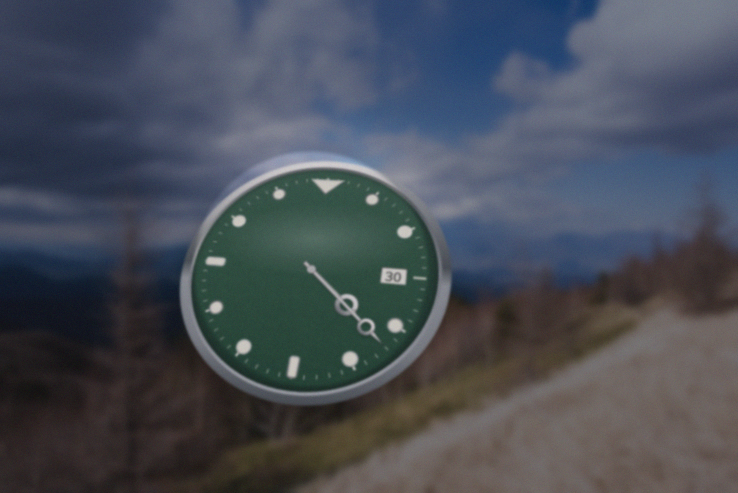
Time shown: {"hour": 4, "minute": 22}
